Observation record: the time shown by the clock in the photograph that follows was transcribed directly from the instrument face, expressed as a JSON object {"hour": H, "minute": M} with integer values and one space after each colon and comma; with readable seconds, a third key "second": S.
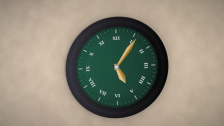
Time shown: {"hour": 5, "minute": 6}
